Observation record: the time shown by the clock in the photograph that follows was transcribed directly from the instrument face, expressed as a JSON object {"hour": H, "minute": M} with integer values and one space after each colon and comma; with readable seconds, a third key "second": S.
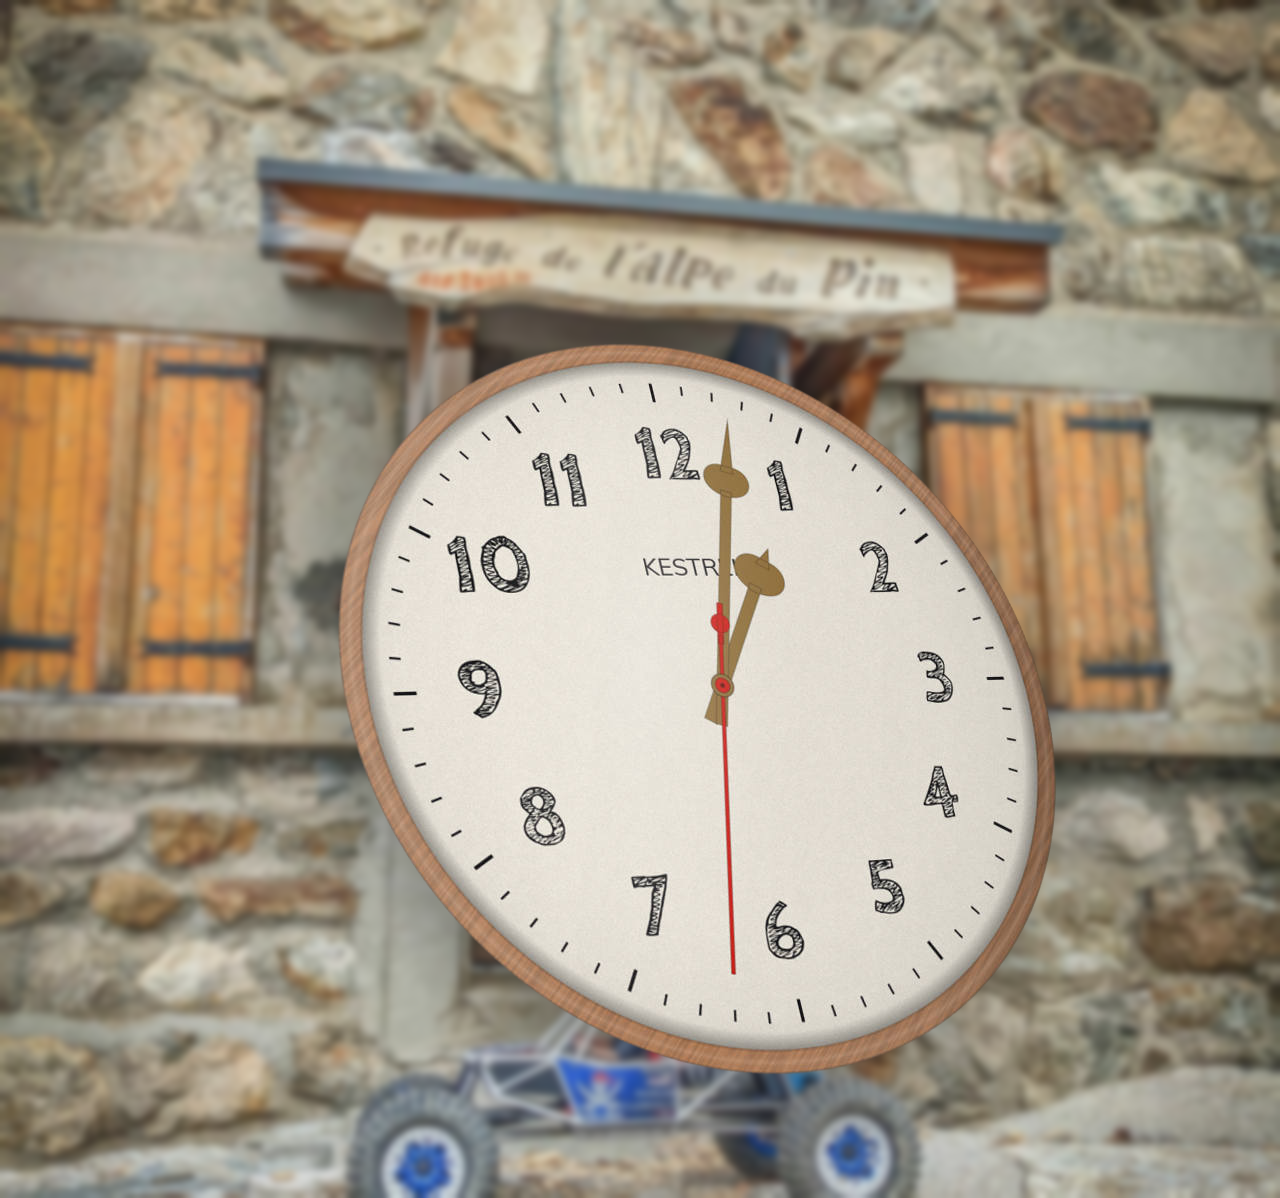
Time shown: {"hour": 1, "minute": 2, "second": 32}
